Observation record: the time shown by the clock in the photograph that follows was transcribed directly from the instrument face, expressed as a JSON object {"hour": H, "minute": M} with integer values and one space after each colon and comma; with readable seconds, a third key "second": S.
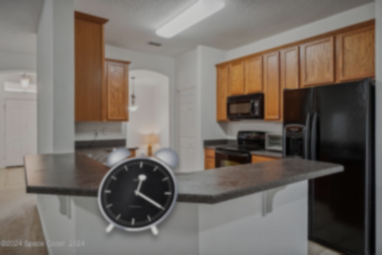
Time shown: {"hour": 12, "minute": 20}
